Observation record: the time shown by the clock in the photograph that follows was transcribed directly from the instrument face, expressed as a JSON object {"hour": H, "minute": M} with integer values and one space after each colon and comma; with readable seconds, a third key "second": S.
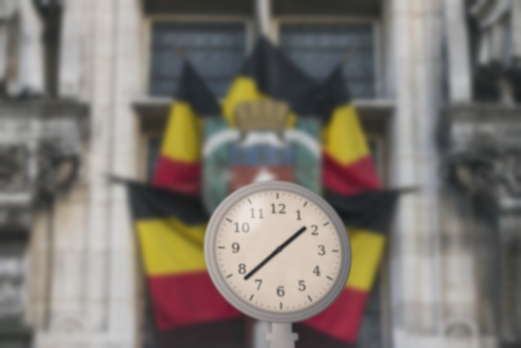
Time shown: {"hour": 1, "minute": 38}
